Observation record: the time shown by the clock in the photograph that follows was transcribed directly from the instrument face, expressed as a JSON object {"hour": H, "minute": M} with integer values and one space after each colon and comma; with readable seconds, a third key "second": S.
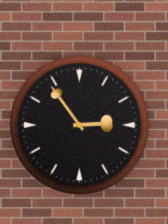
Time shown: {"hour": 2, "minute": 54}
